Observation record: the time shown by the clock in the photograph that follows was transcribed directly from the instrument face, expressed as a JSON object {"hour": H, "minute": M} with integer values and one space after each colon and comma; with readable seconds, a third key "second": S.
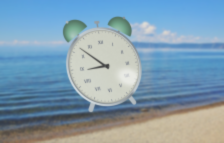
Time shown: {"hour": 8, "minute": 52}
